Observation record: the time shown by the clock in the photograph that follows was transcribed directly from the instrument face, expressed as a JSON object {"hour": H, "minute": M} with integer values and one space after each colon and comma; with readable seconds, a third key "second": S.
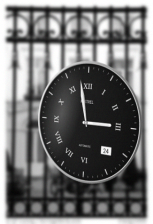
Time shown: {"hour": 2, "minute": 58}
